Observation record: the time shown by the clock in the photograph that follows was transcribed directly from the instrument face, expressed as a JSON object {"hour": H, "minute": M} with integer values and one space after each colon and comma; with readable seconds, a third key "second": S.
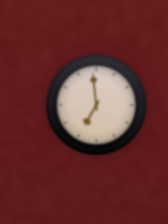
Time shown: {"hour": 6, "minute": 59}
